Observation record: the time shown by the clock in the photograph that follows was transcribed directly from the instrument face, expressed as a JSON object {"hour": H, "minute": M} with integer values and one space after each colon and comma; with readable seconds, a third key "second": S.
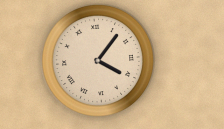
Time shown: {"hour": 4, "minute": 7}
